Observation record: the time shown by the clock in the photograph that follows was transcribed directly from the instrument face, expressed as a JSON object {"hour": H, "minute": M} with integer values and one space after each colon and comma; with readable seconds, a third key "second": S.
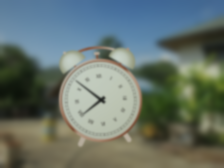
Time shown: {"hour": 7, "minute": 52}
